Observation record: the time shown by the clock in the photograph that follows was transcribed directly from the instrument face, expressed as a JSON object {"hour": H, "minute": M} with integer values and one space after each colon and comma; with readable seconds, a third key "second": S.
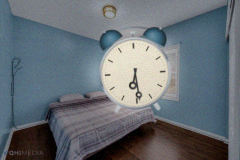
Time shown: {"hour": 6, "minute": 29}
